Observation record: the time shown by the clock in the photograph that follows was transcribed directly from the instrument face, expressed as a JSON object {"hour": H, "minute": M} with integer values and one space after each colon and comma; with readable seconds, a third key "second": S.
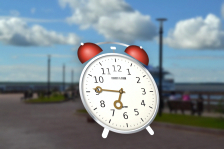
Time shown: {"hour": 6, "minute": 46}
